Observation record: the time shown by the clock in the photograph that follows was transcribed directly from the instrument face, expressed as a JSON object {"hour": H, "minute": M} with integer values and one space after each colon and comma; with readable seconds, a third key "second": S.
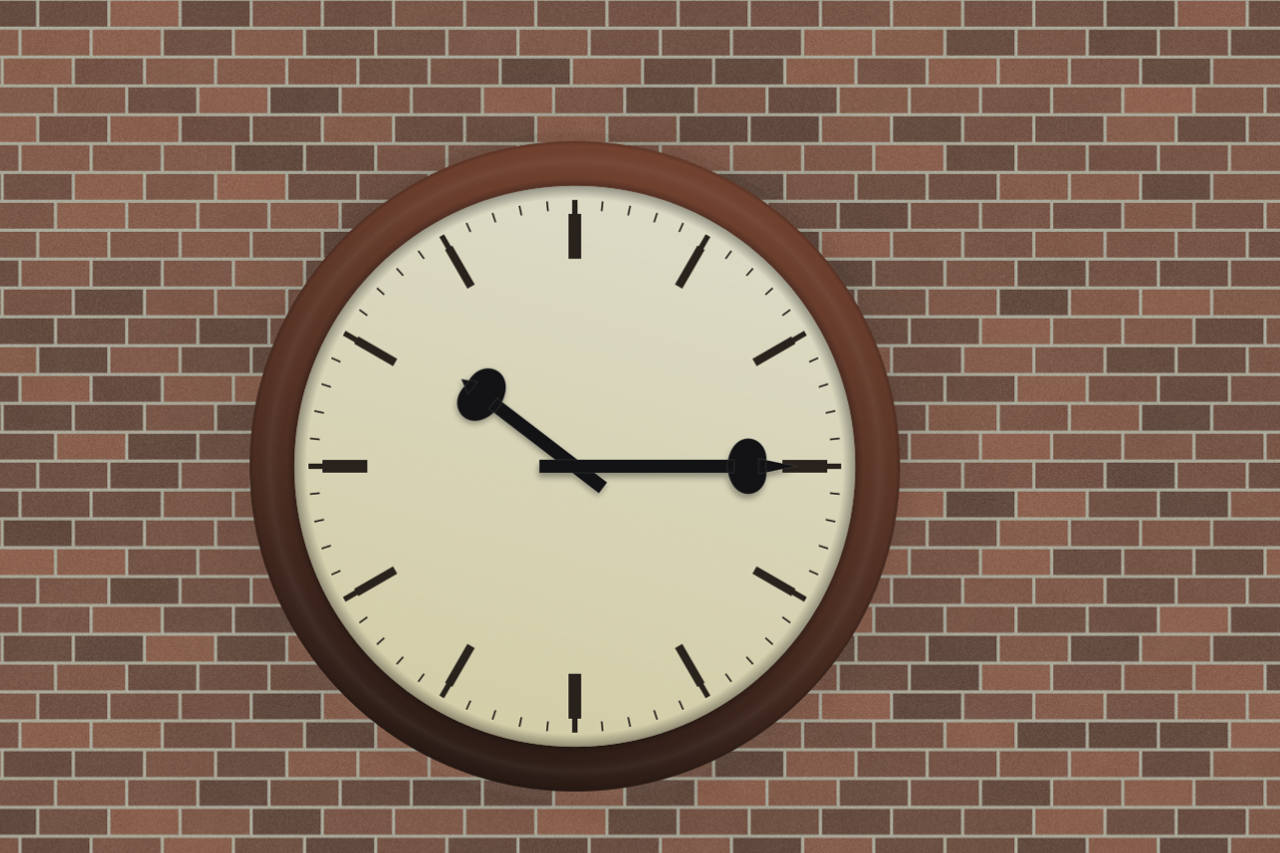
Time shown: {"hour": 10, "minute": 15}
